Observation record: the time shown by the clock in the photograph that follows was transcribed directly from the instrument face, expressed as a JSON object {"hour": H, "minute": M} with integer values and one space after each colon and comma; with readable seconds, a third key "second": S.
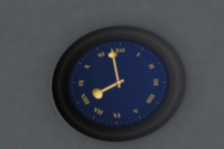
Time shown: {"hour": 7, "minute": 58}
